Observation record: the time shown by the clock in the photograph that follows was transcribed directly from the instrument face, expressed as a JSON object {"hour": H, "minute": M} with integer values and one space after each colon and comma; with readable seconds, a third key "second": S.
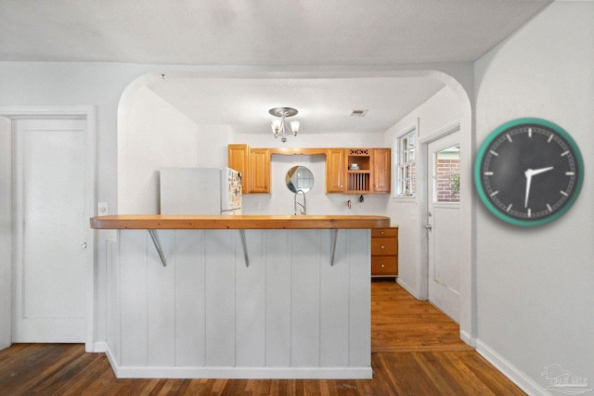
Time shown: {"hour": 2, "minute": 31}
